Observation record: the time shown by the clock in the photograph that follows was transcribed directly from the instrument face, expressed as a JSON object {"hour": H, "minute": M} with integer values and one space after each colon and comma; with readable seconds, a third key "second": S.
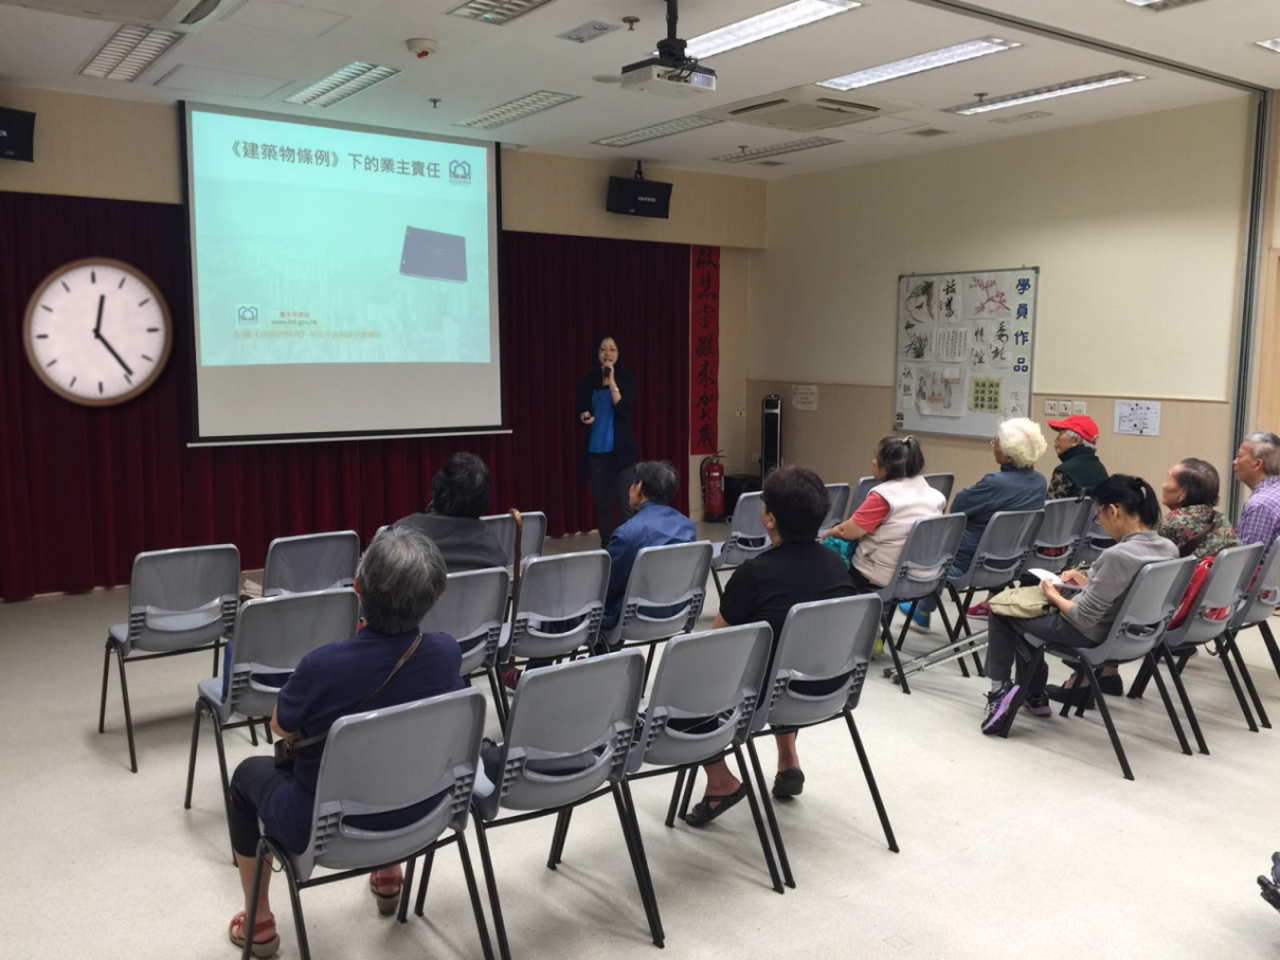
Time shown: {"hour": 12, "minute": 24}
